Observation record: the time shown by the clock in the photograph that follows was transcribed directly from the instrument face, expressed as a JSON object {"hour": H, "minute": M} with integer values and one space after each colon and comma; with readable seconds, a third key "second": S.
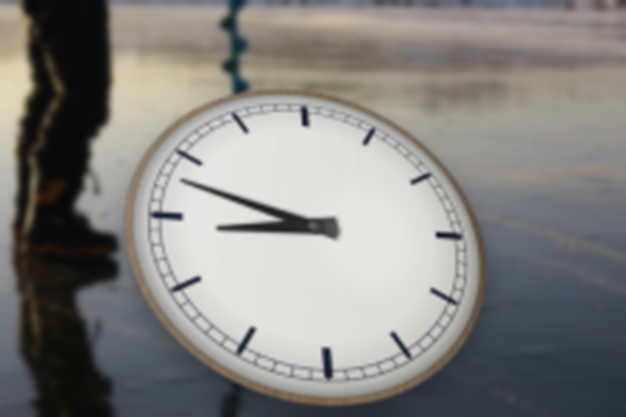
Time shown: {"hour": 8, "minute": 48}
